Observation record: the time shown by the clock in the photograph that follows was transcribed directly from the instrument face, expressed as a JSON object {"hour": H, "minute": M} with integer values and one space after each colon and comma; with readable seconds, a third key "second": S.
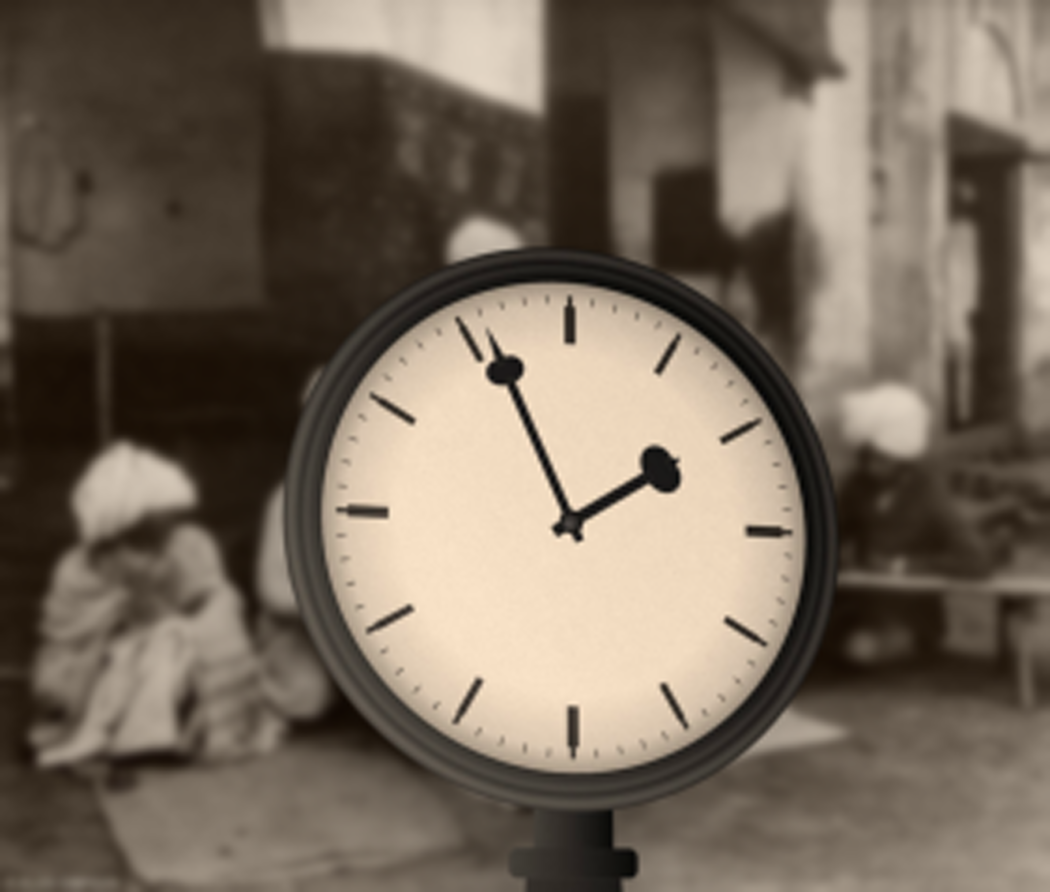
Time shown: {"hour": 1, "minute": 56}
